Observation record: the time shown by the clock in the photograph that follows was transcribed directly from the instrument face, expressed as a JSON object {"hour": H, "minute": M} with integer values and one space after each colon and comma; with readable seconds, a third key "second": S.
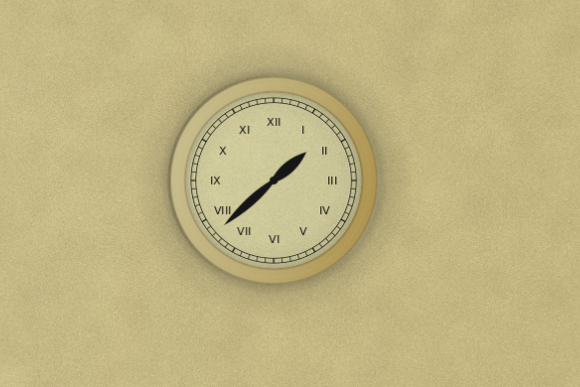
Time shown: {"hour": 1, "minute": 38}
